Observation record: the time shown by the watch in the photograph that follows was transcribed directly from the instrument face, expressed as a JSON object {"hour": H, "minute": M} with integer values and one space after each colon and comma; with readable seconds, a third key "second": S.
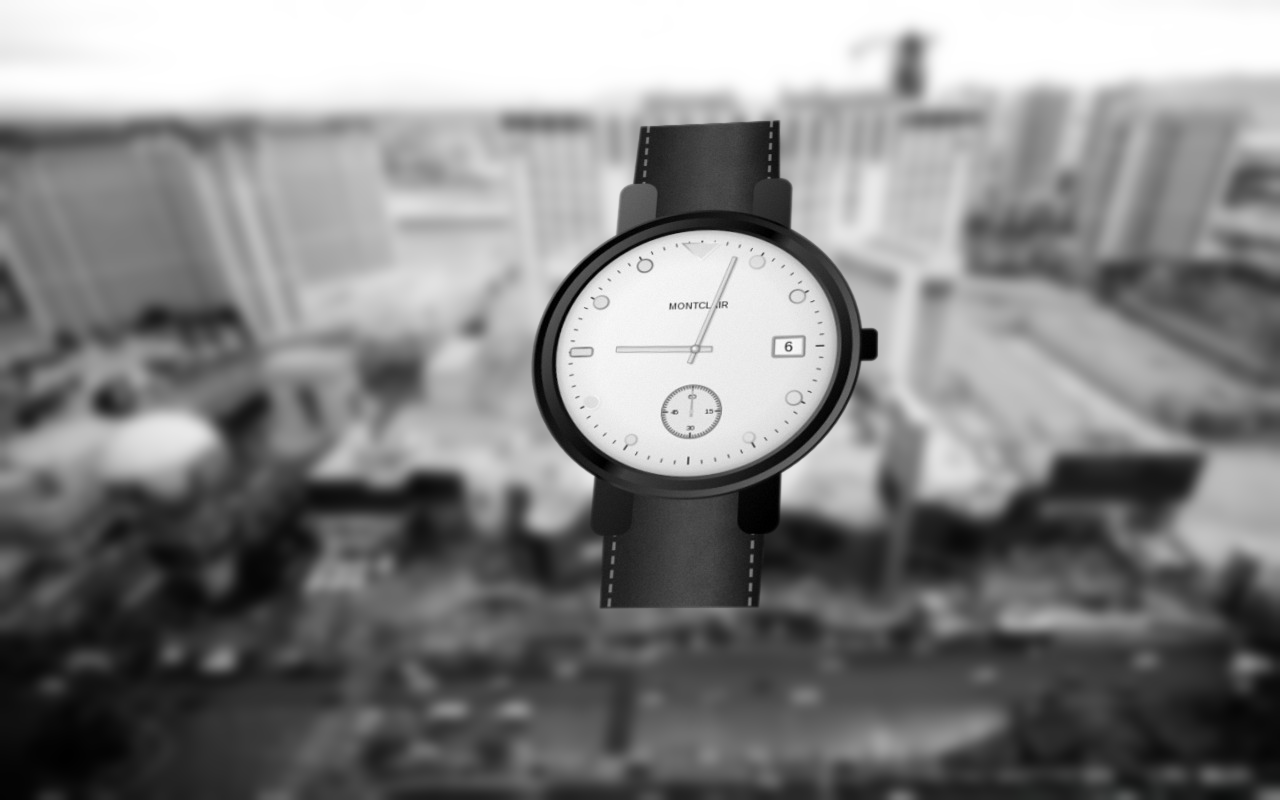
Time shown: {"hour": 9, "minute": 3}
